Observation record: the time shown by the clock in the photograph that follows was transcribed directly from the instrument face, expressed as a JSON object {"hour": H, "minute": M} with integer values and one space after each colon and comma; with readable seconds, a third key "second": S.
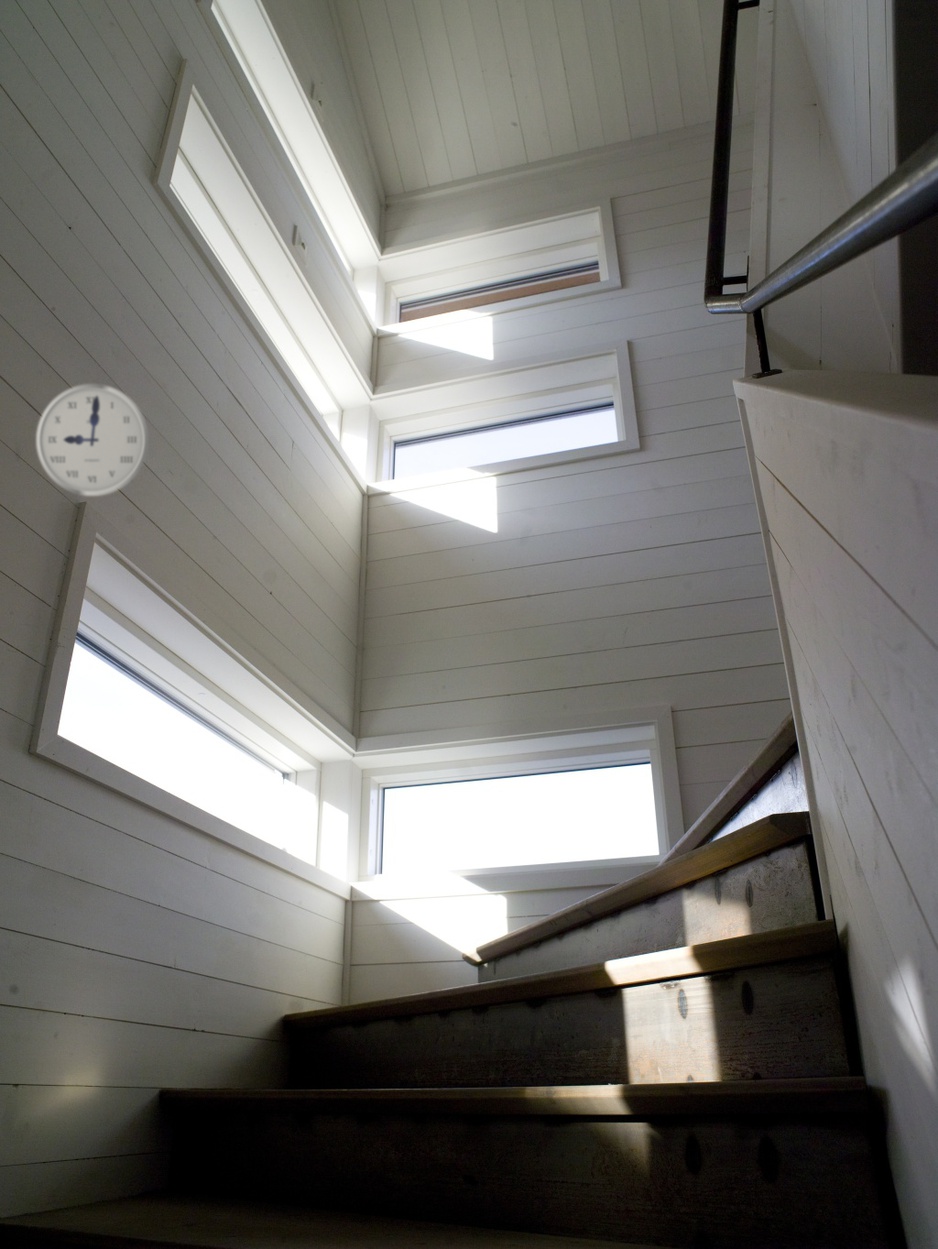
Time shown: {"hour": 9, "minute": 1}
